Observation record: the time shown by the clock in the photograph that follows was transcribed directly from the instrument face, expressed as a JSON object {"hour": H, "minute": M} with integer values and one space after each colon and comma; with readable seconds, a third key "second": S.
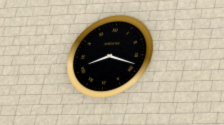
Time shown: {"hour": 8, "minute": 18}
